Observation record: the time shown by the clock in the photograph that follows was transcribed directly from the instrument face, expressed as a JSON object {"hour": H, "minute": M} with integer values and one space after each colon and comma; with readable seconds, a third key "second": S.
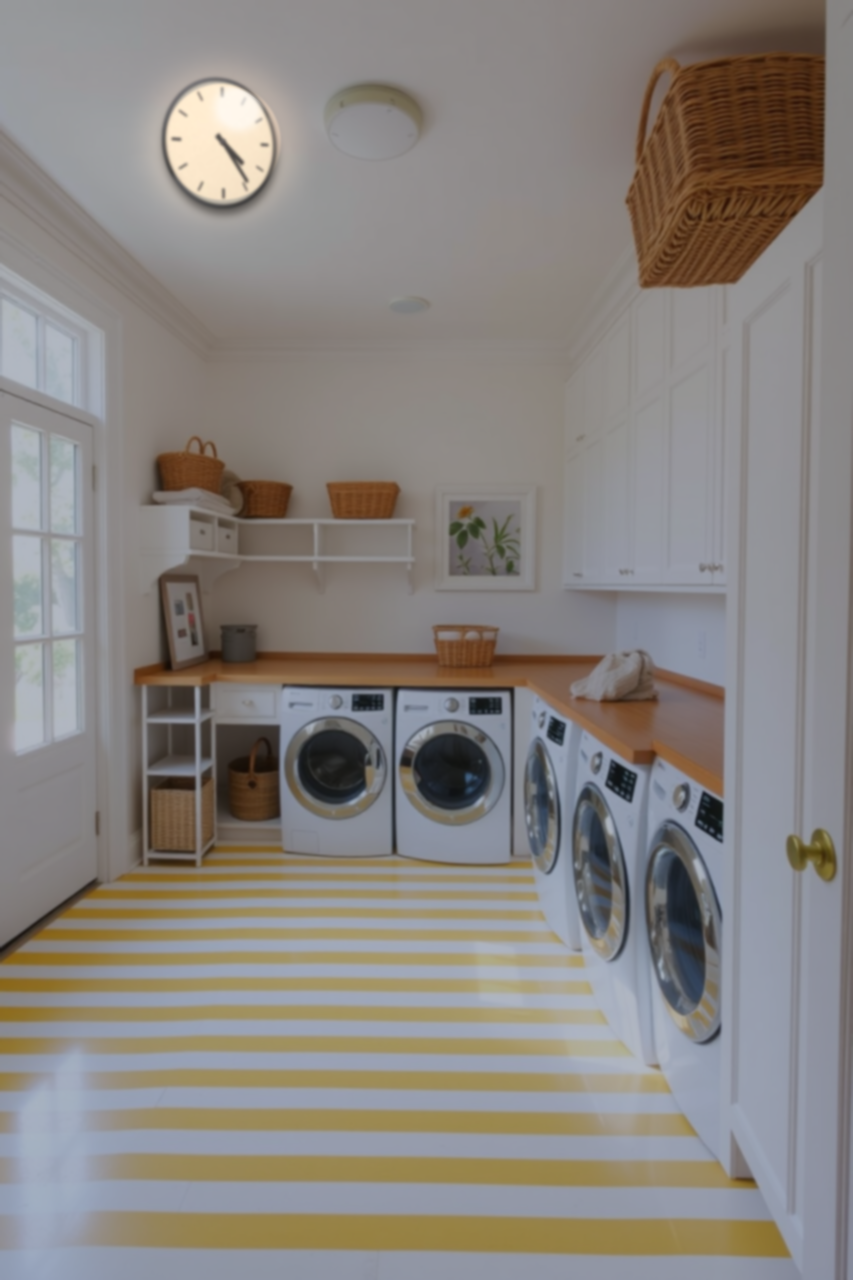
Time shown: {"hour": 4, "minute": 24}
